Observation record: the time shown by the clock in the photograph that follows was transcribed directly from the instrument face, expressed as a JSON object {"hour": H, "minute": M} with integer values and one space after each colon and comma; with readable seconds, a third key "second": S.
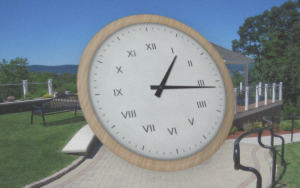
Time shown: {"hour": 1, "minute": 16}
